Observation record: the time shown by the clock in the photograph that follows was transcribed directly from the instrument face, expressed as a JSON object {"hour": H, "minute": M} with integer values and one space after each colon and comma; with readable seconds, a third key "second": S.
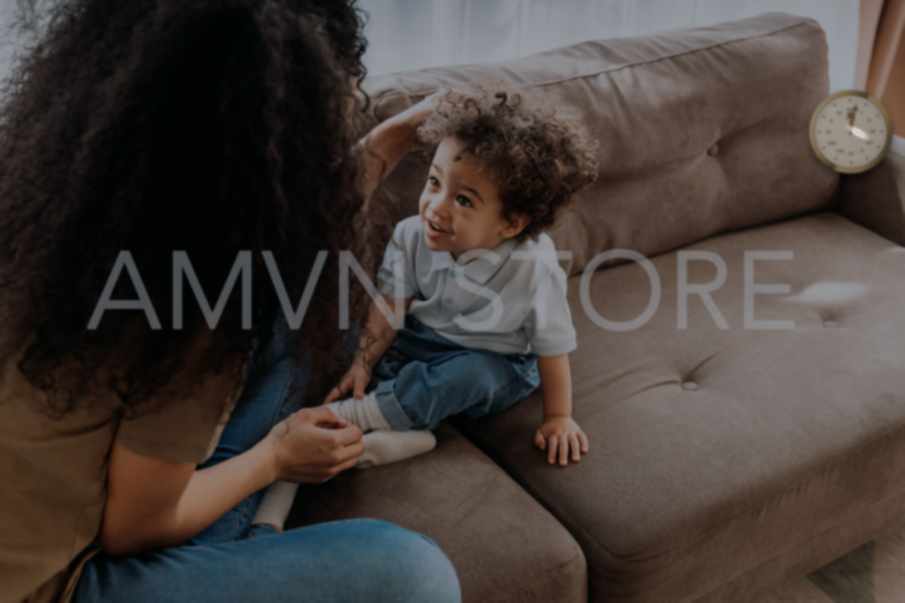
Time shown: {"hour": 12, "minute": 2}
